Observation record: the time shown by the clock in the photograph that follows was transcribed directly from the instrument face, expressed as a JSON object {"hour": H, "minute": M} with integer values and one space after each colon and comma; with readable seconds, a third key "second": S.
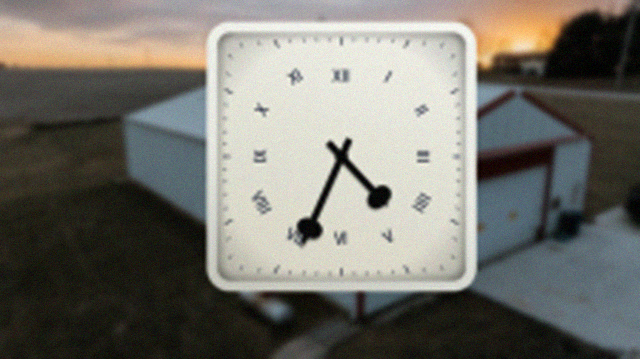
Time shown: {"hour": 4, "minute": 34}
